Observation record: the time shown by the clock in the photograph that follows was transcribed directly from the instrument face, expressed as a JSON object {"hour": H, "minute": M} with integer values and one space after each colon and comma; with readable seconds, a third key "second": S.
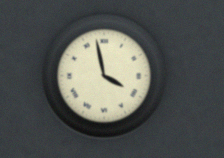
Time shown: {"hour": 3, "minute": 58}
